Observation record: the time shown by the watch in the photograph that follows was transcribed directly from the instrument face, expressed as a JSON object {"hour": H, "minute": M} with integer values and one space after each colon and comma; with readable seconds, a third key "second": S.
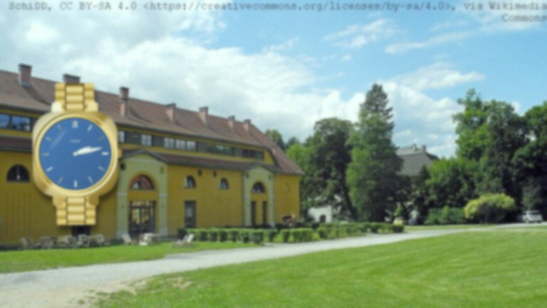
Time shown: {"hour": 2, "minute": 13}
